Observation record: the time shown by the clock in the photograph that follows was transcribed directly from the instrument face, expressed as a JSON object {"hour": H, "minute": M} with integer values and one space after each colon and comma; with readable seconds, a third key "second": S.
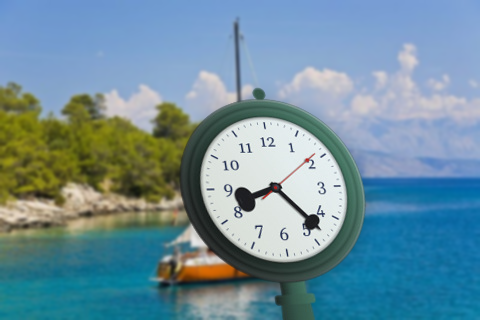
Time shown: {"hour": 8, "minute": 23, "second": 9}
